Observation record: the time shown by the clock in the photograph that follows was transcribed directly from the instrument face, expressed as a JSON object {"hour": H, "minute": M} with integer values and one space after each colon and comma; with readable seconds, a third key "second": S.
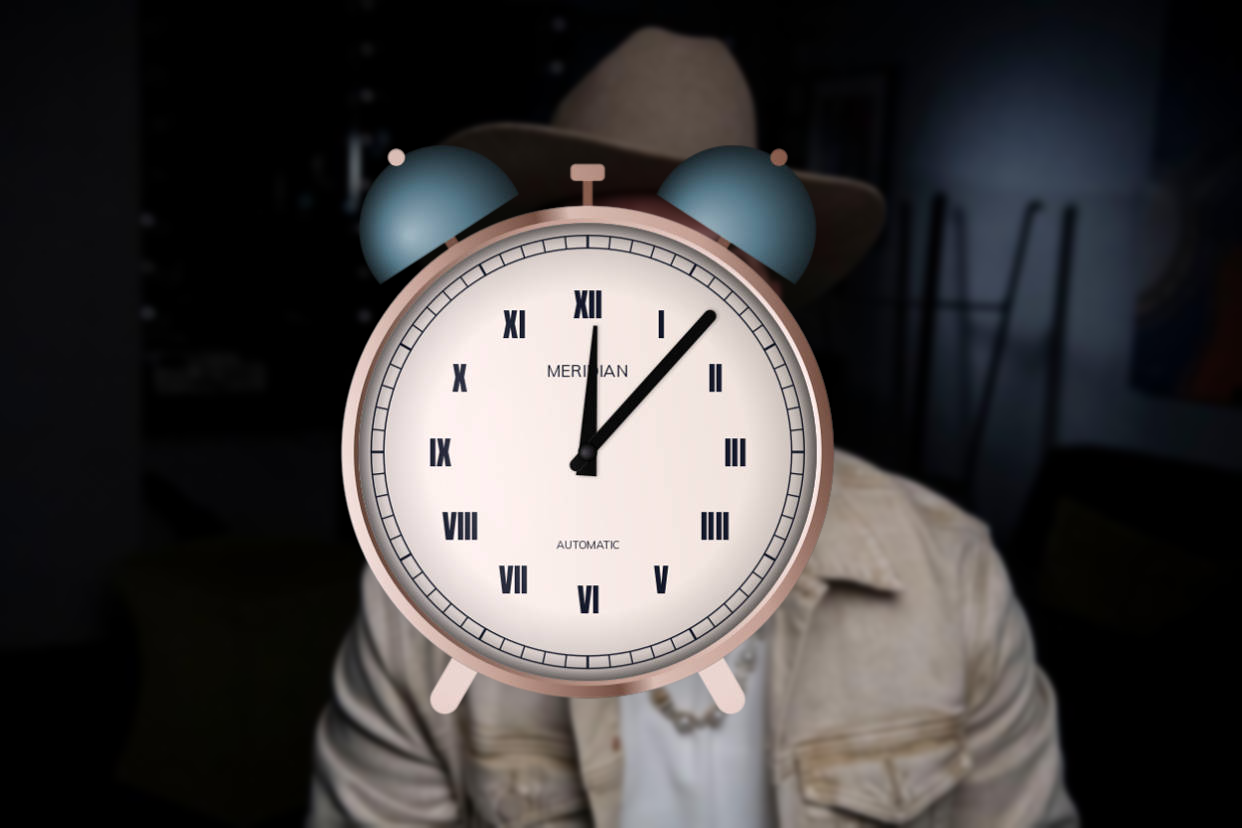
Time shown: {"hour": 12, "minute": 7}
